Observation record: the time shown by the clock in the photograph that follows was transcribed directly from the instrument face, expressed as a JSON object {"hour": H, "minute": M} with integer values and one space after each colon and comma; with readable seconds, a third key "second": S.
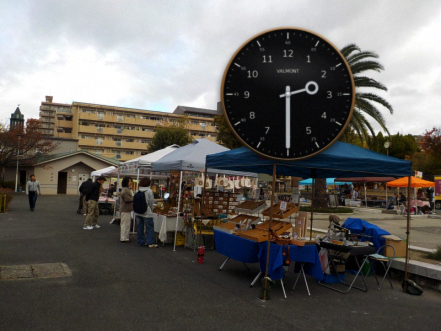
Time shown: {"hour": 2, "minute": 30}
